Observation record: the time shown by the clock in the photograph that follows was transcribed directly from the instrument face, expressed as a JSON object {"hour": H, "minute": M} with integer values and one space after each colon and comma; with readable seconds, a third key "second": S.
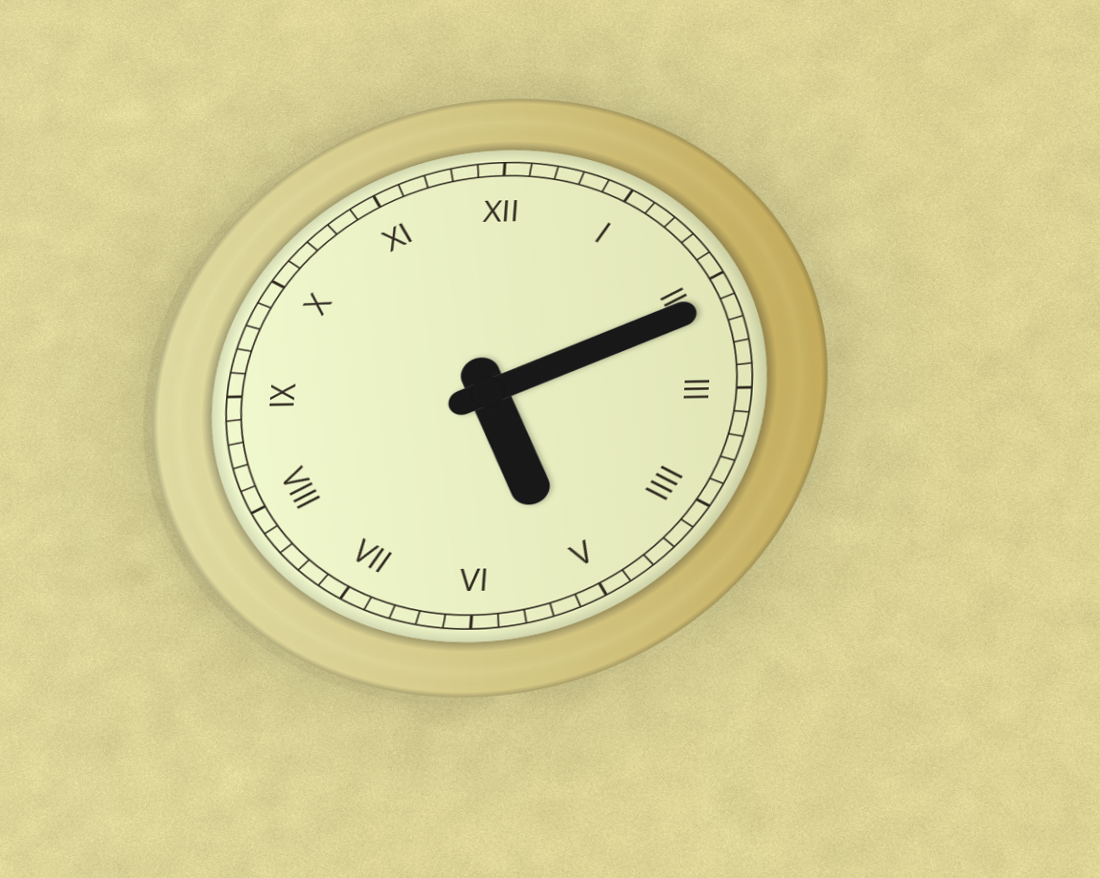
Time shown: {"hour": 5, "minute": 11}
